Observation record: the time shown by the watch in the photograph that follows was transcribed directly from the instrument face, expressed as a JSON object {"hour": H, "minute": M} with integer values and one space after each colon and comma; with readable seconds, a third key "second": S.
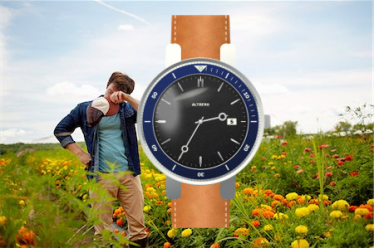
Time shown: {"hour": 2, "minute": 35}
